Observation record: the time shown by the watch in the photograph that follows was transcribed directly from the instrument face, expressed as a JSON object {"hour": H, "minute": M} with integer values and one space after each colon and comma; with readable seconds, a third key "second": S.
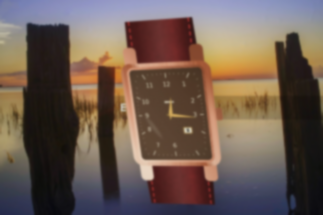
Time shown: {"hour": 12, "minute": 16}
